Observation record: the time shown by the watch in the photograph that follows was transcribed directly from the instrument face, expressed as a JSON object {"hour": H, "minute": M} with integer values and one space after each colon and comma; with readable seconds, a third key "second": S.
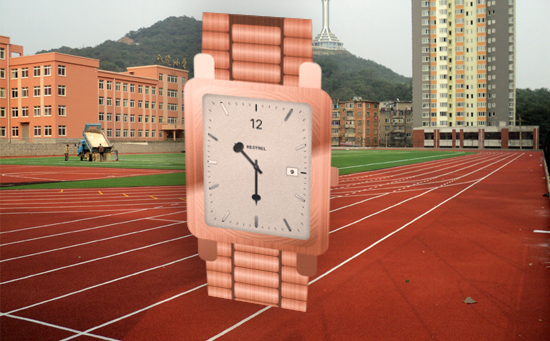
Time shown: {"hour": 10, "minute": 30}
